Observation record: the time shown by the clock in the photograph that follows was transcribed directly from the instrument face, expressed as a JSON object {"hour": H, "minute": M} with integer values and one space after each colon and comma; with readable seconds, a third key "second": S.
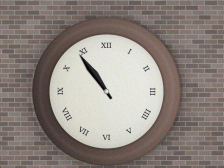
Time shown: {"hour": 10, "minute": 54}
